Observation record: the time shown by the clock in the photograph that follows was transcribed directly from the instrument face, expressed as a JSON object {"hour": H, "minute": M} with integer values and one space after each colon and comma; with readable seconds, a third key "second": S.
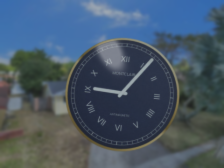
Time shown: {"hour": 9, "minute": 6}
